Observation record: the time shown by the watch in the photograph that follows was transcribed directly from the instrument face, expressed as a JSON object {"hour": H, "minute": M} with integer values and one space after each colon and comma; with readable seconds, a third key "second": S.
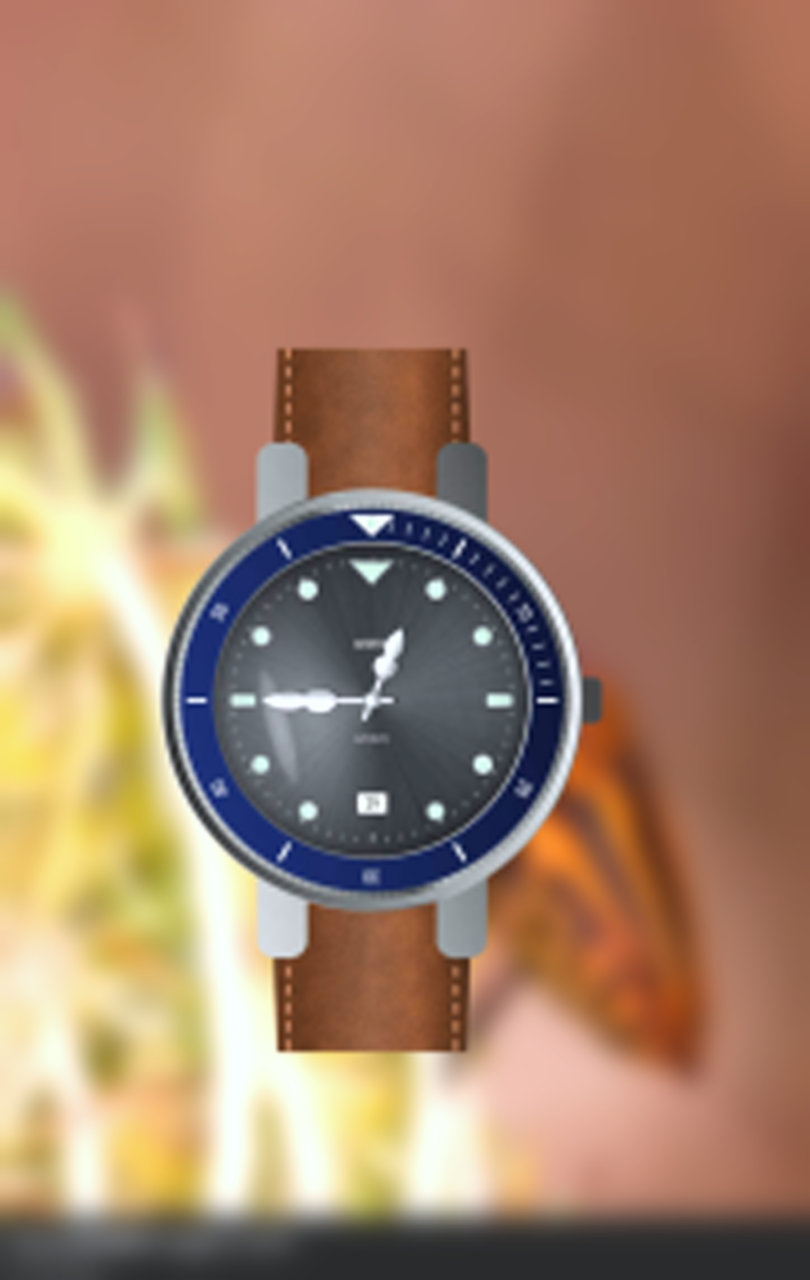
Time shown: {"hour": 12, "minute": 45}
